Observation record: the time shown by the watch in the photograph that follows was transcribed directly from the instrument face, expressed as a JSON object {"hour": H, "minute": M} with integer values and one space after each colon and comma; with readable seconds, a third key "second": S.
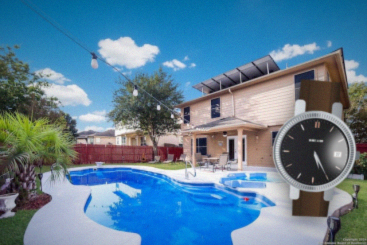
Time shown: {"hour": 5, "minute": 25}
